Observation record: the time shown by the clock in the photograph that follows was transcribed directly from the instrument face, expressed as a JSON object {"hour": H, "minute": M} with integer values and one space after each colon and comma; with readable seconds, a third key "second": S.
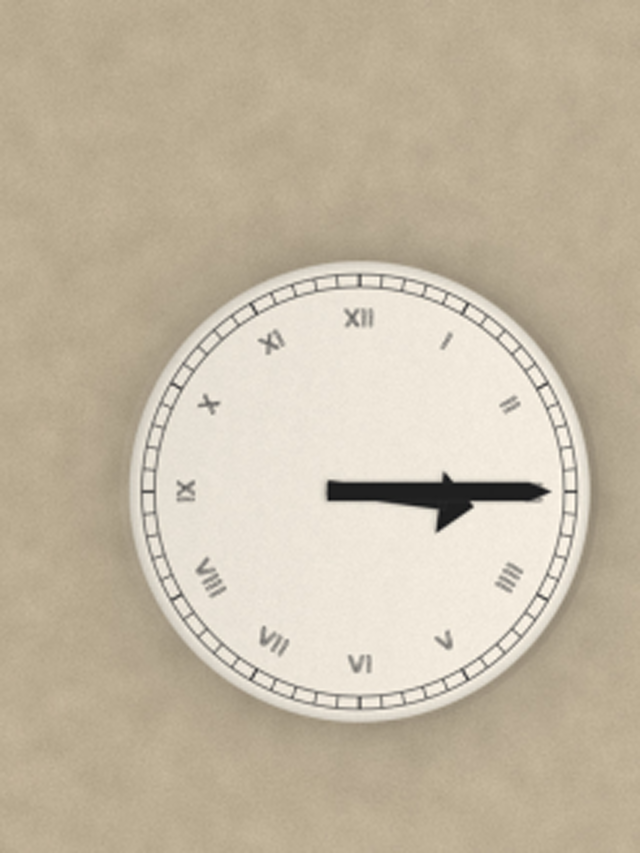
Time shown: {"hour": 3, "minute": 15}
